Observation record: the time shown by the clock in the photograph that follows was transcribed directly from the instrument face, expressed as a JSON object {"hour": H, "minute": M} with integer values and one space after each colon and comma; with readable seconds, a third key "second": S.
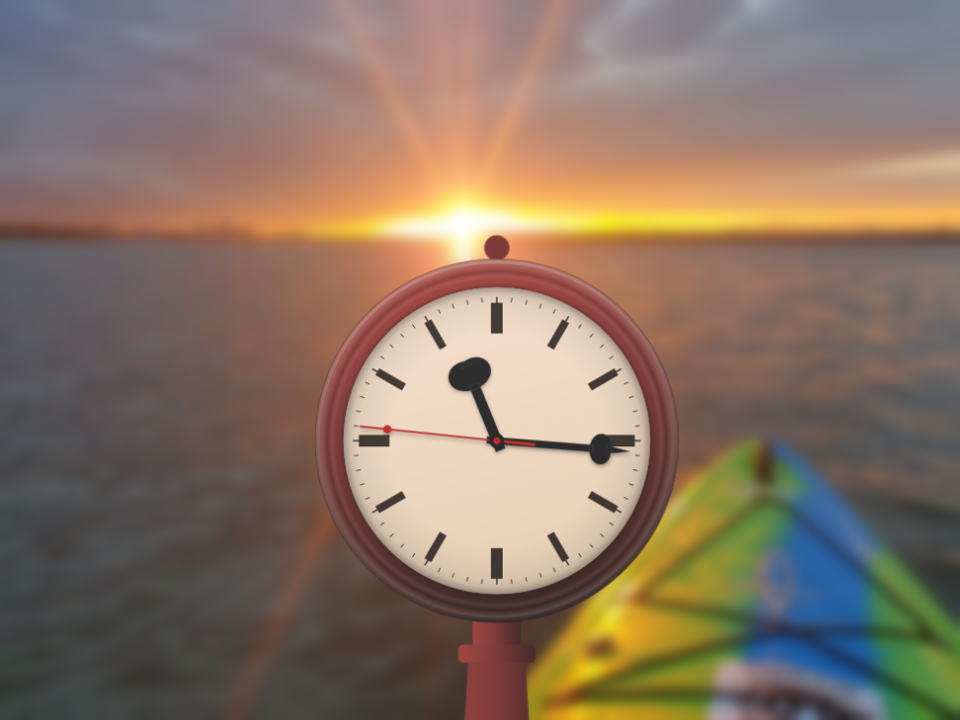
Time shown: {"hour": 11, "minute": 15, "second": 46}
